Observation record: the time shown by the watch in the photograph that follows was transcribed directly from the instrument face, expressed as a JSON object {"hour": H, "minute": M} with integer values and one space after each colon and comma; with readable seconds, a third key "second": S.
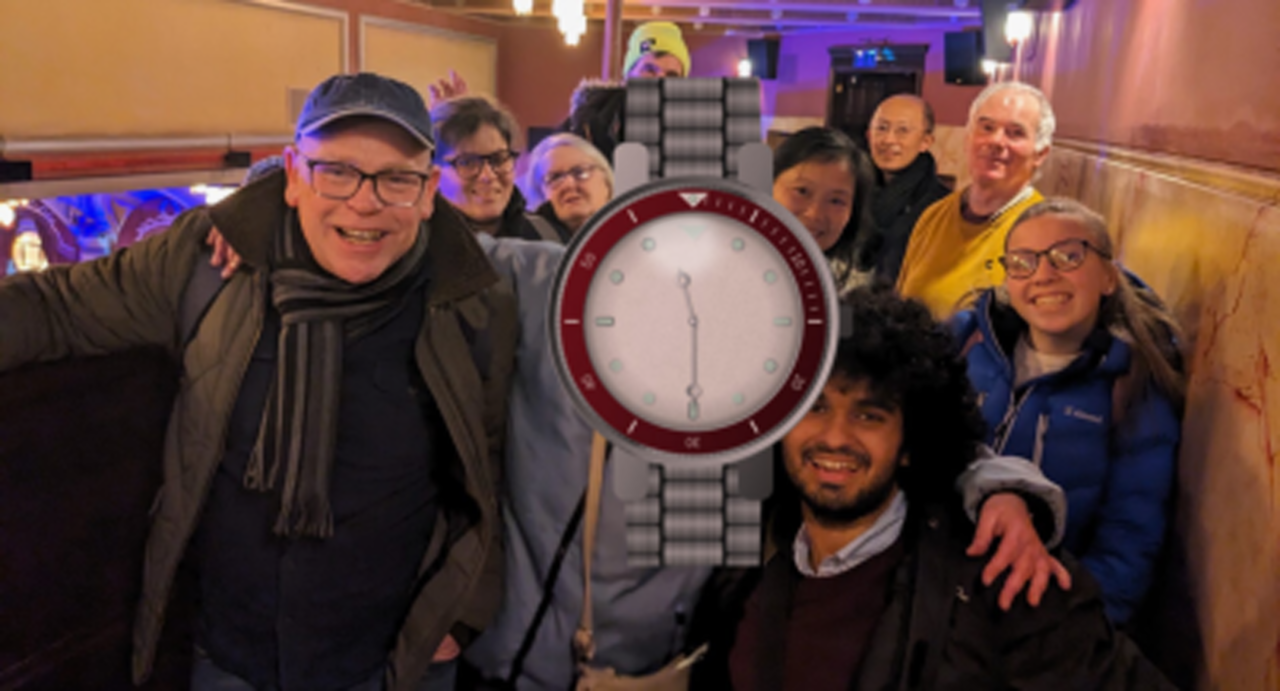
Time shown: {"hour": 11, "minute": 30}
